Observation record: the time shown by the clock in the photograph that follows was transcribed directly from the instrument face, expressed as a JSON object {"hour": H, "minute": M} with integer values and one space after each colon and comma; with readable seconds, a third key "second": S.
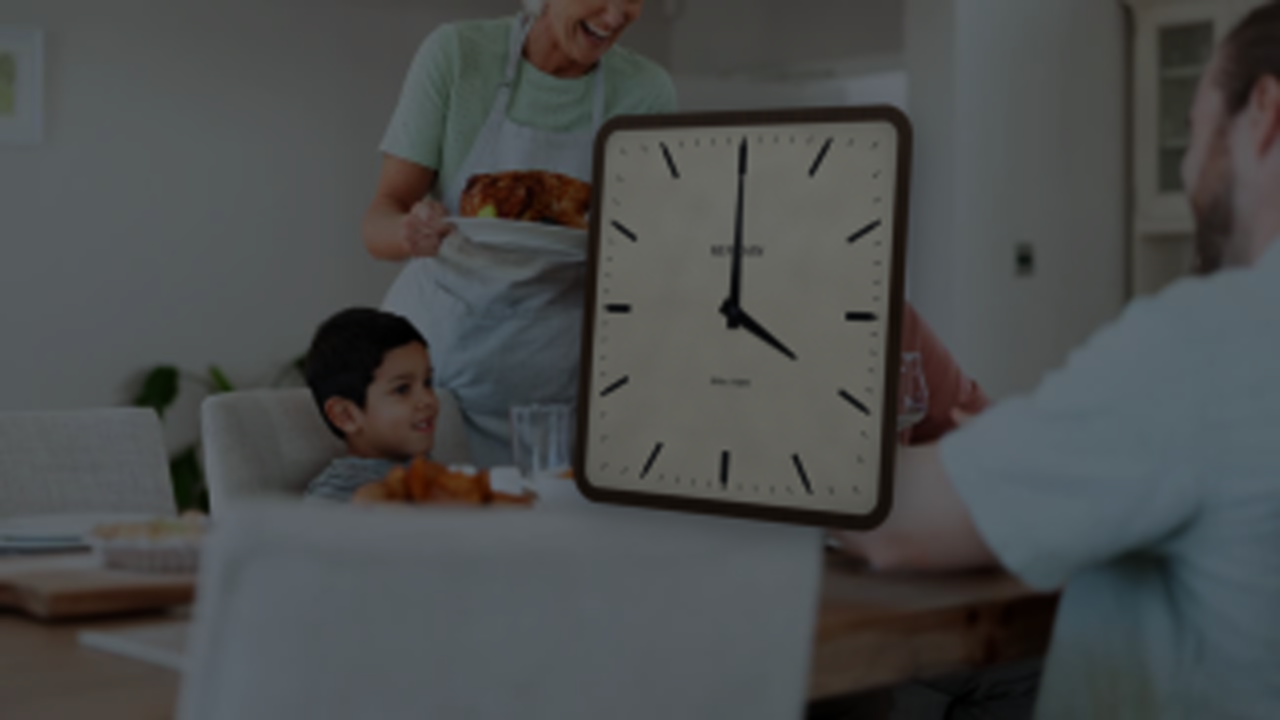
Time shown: {"hour": 4, "minute": 0}
